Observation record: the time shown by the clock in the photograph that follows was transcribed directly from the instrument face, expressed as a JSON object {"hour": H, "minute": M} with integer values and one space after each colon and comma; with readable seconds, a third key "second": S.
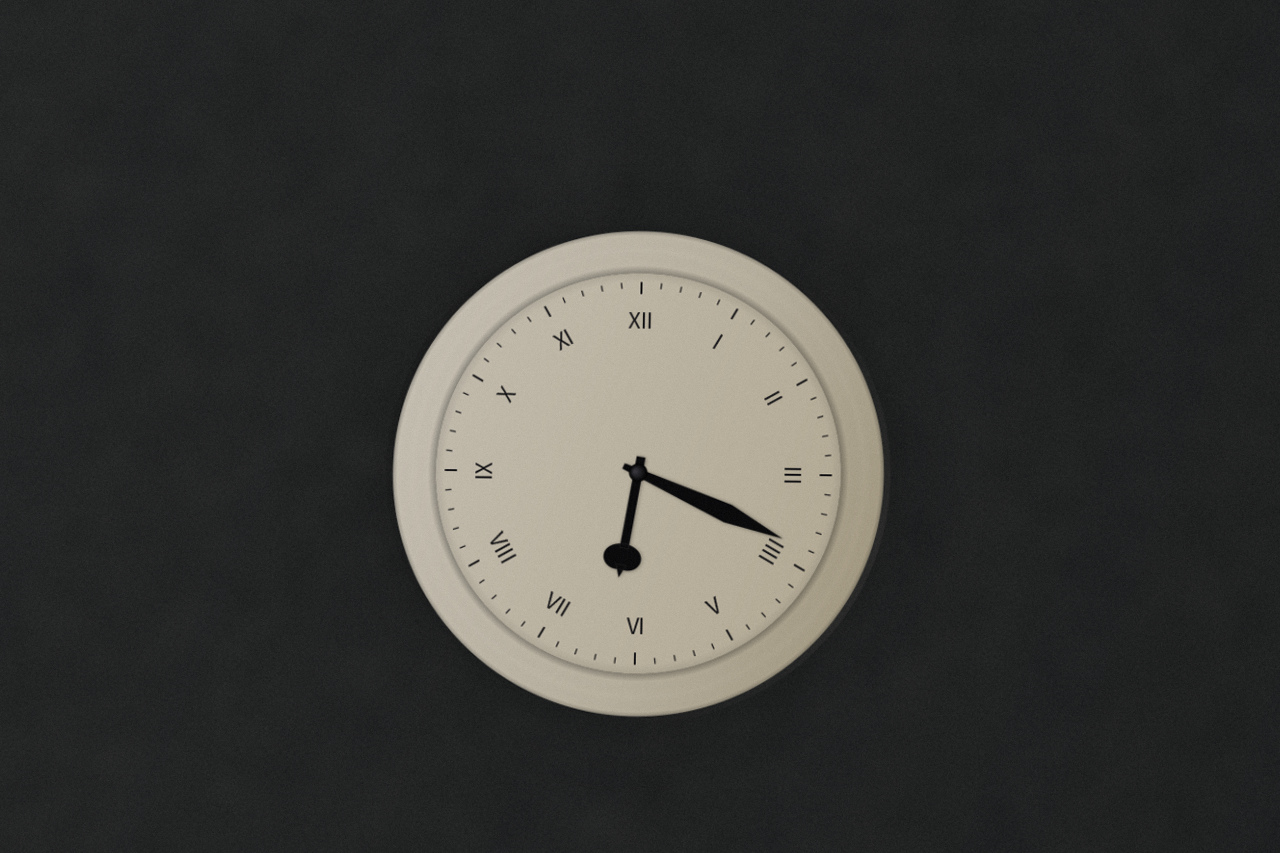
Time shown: {"hour": 6, "minute": 19}
